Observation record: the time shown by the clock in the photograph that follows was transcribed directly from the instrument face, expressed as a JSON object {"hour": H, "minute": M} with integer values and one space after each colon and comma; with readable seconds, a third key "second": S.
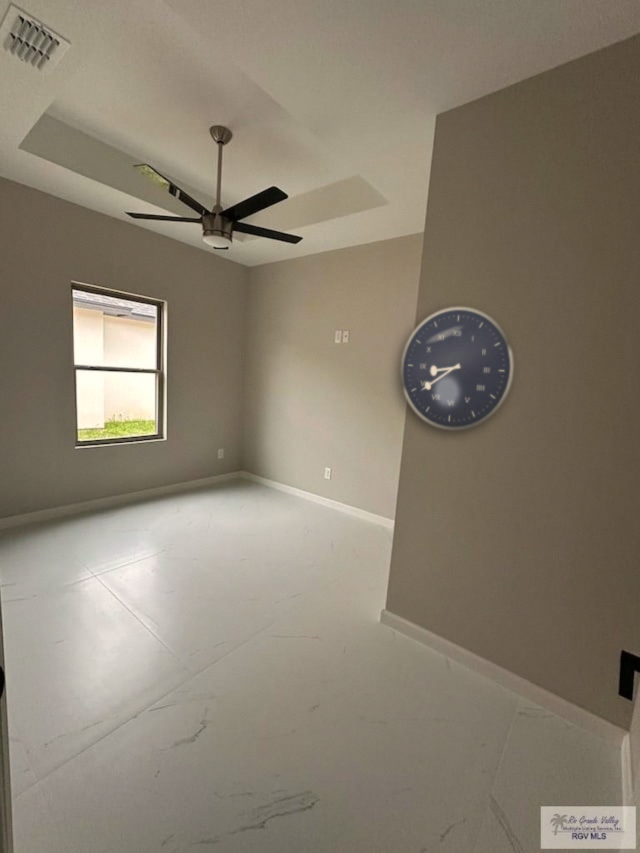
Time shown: {"hour": 8, "minute": 39}
